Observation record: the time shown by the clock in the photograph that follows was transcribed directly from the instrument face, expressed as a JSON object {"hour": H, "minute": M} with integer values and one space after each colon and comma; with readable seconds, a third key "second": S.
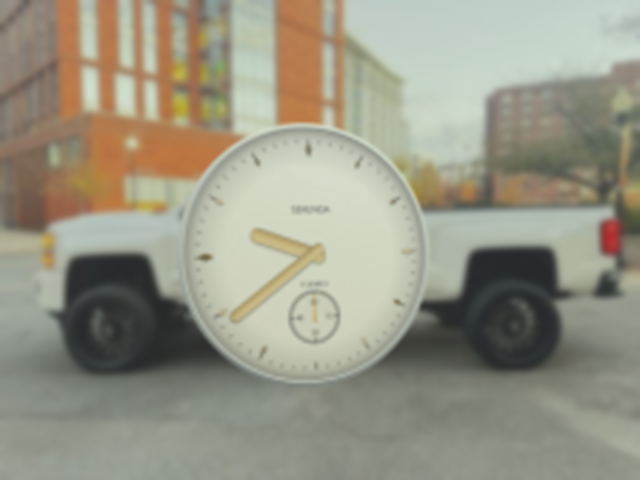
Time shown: {"hour": 9, "minute": 39}
